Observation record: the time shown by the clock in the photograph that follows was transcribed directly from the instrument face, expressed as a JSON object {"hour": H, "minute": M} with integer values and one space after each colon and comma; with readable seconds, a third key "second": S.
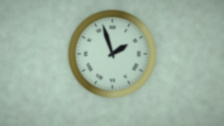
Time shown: {"hour": 1, "minute": 57}
